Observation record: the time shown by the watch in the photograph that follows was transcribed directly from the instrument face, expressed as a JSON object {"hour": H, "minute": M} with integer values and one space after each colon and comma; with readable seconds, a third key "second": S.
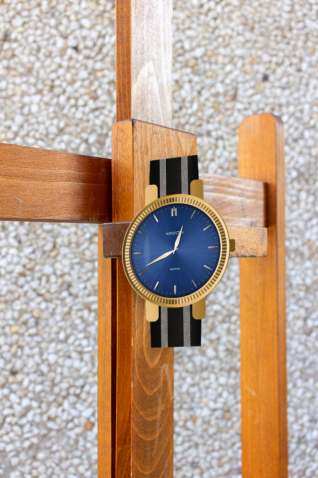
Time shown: {"hour": 12, "minute": 41}
